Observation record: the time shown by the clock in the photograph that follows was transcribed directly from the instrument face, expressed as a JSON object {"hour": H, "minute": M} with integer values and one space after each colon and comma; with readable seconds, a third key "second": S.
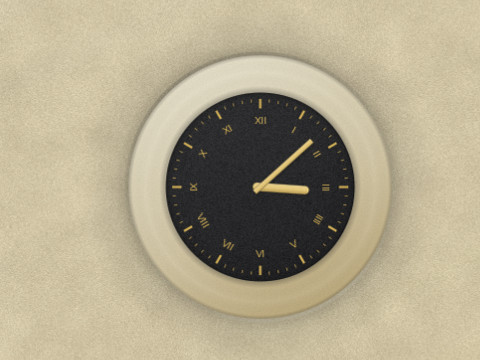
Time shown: {"hour": 3, "minute": 8}
